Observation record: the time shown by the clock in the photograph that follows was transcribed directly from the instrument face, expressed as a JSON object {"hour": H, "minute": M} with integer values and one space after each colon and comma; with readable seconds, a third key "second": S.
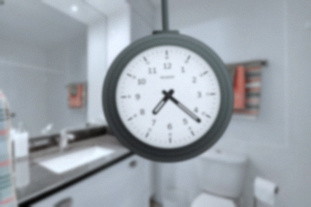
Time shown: {"hour": 7, "minute": 22}
